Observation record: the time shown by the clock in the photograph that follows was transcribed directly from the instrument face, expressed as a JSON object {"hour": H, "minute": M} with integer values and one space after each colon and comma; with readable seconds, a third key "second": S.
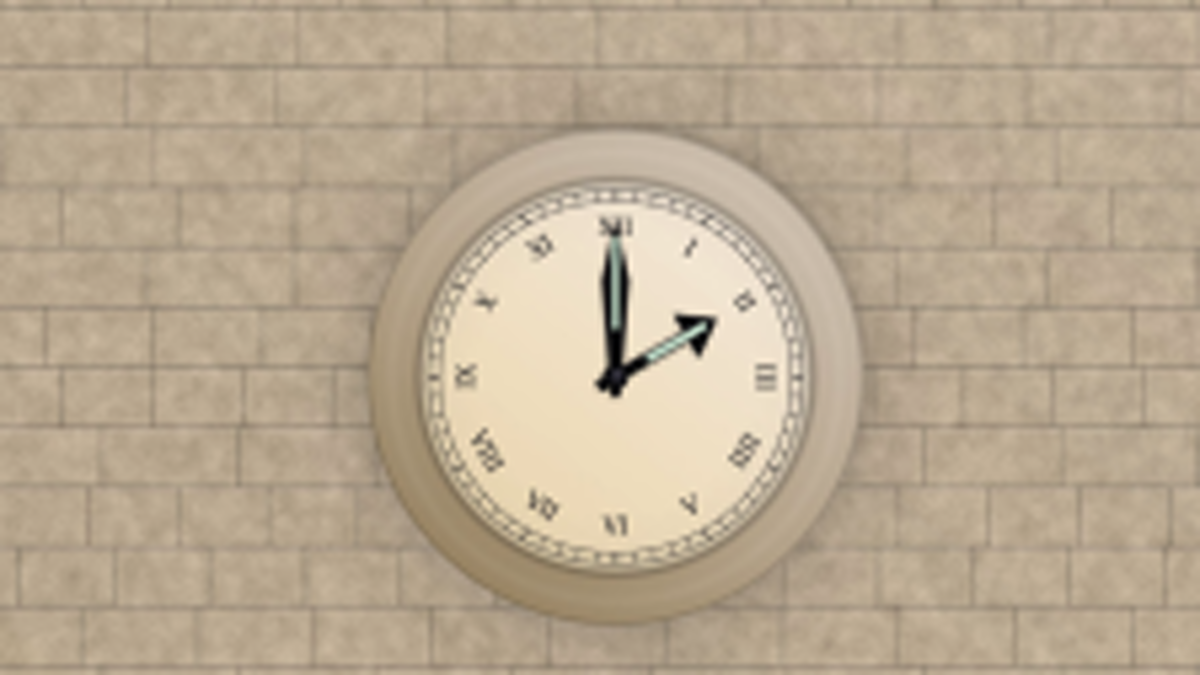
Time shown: {"hour": 2, "minute": 0}
